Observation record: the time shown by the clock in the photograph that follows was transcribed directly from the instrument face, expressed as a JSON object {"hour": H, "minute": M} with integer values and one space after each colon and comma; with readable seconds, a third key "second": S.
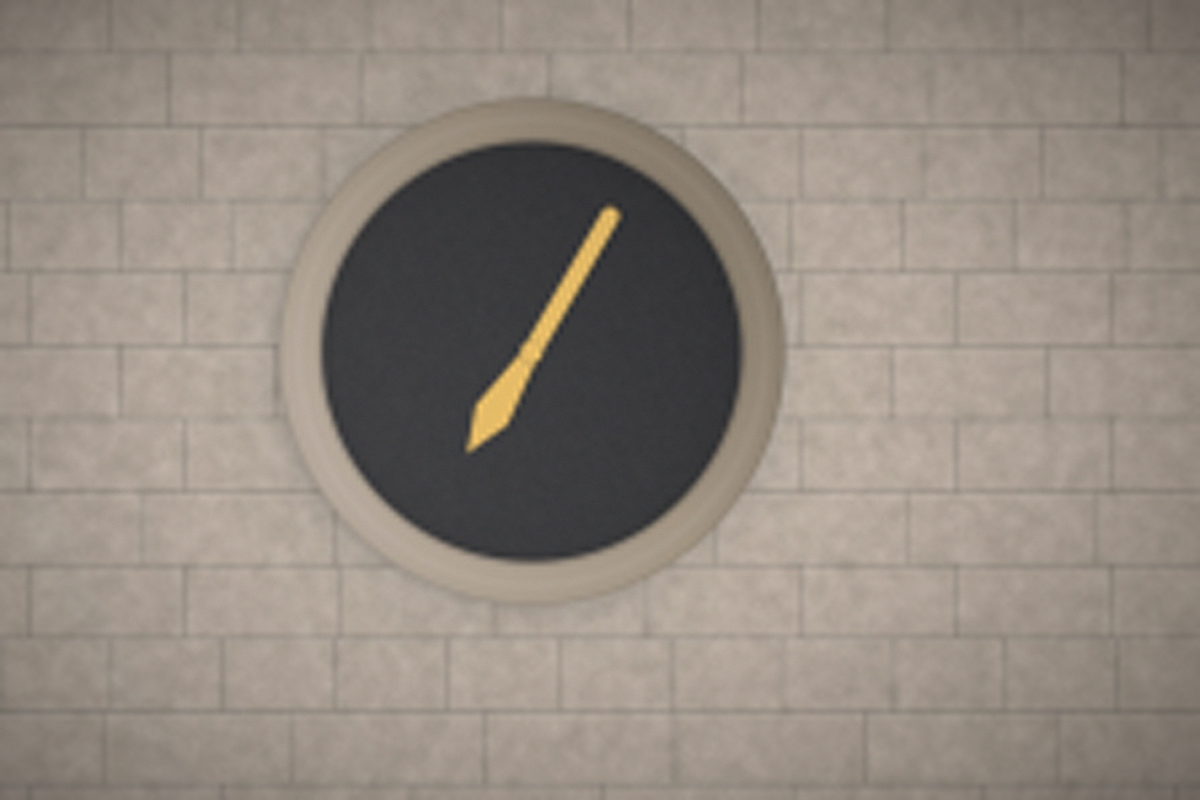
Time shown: {"hour": 7, "minute": 5}
